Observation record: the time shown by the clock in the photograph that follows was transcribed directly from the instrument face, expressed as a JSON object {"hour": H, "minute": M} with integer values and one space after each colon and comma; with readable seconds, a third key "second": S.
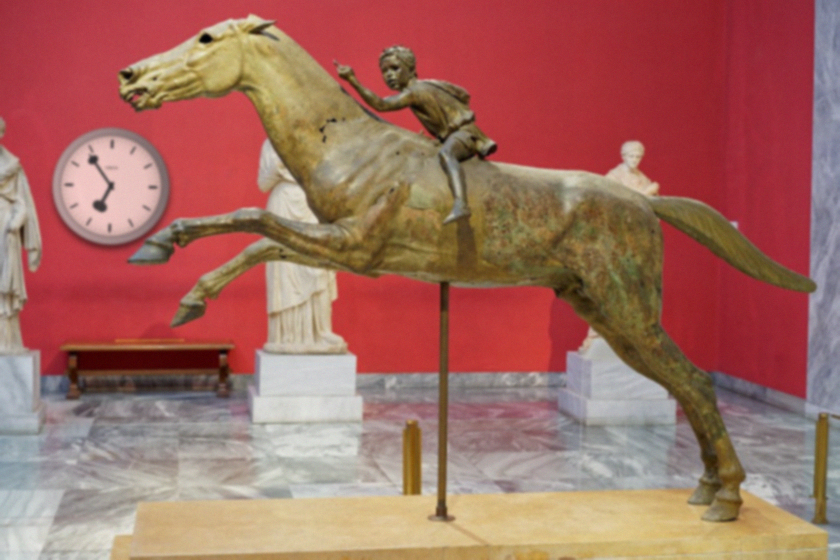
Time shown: {"hour": 6, "minute": 54}
